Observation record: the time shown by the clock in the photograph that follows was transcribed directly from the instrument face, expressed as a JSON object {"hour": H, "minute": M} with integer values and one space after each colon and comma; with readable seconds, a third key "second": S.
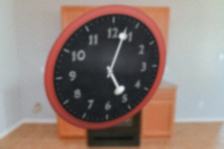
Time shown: {"hour": 5, "minute": 3}
